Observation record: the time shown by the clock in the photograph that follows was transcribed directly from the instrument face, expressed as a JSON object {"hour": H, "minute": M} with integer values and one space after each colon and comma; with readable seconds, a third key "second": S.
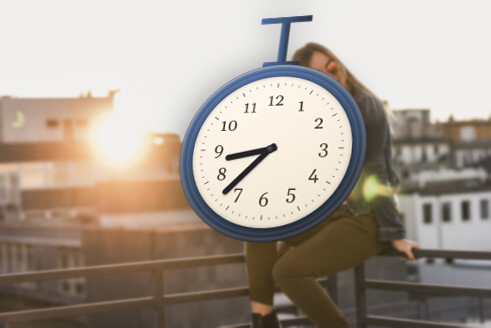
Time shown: {"hour": 8, "minute": 37}
